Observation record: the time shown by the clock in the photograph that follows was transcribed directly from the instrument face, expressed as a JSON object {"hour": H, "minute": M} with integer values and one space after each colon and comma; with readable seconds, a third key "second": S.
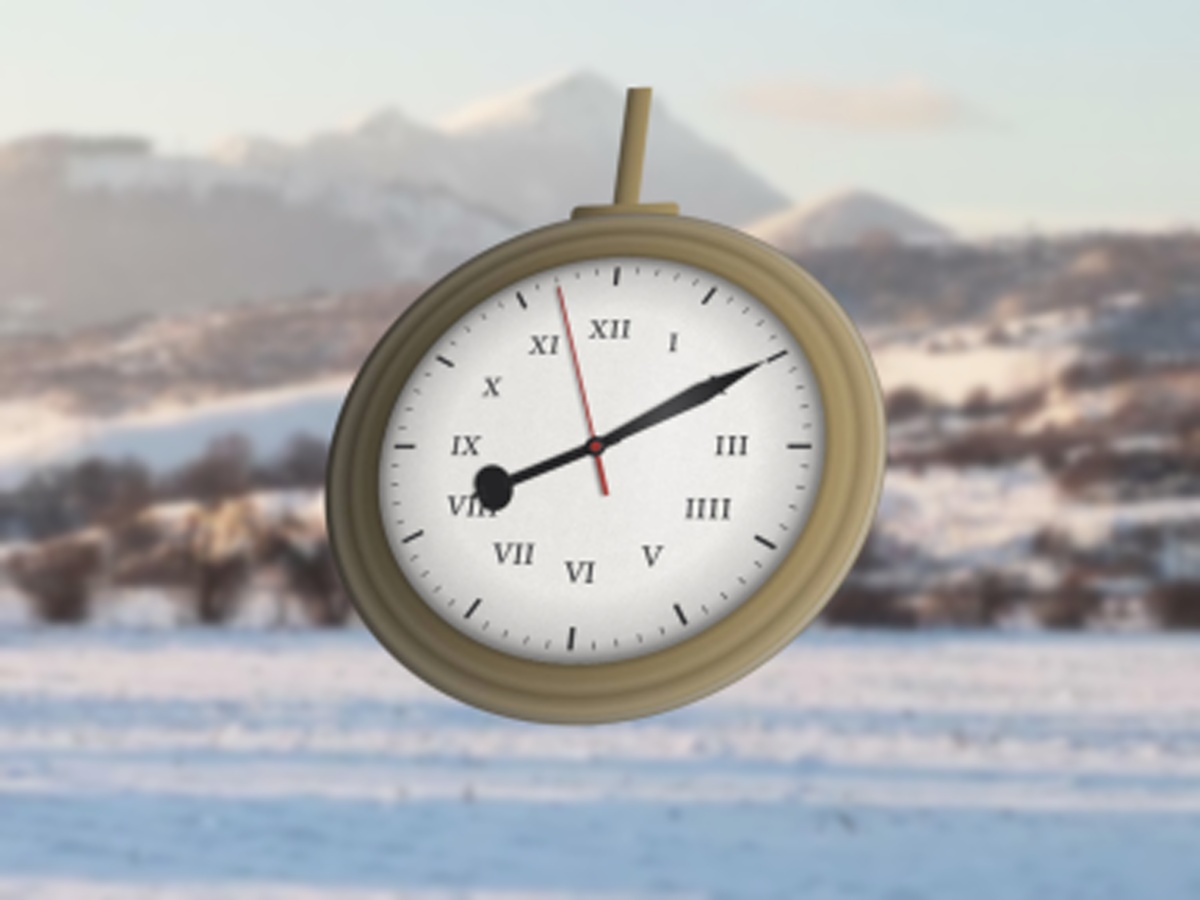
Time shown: {"hour": 8, "minute": 9, "second": 57}
